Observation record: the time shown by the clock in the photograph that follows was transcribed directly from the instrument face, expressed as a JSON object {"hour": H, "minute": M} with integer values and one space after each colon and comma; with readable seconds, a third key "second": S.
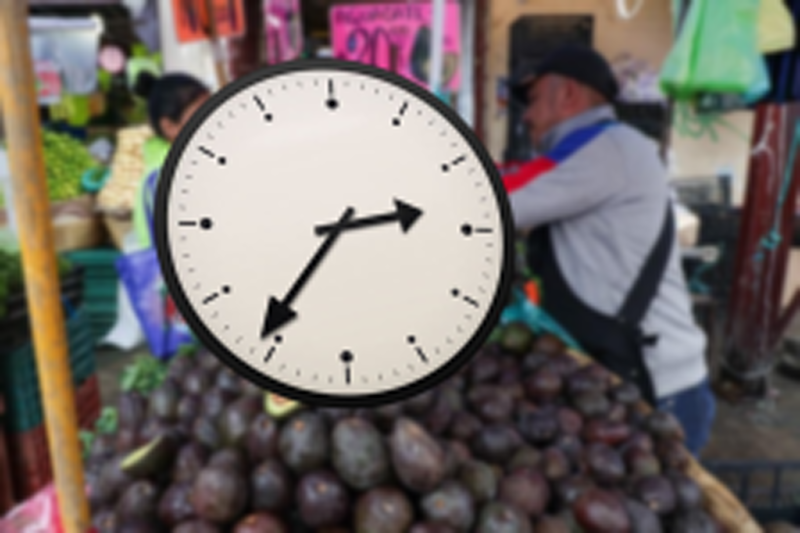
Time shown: {"hour": 2, "minute": 36}
